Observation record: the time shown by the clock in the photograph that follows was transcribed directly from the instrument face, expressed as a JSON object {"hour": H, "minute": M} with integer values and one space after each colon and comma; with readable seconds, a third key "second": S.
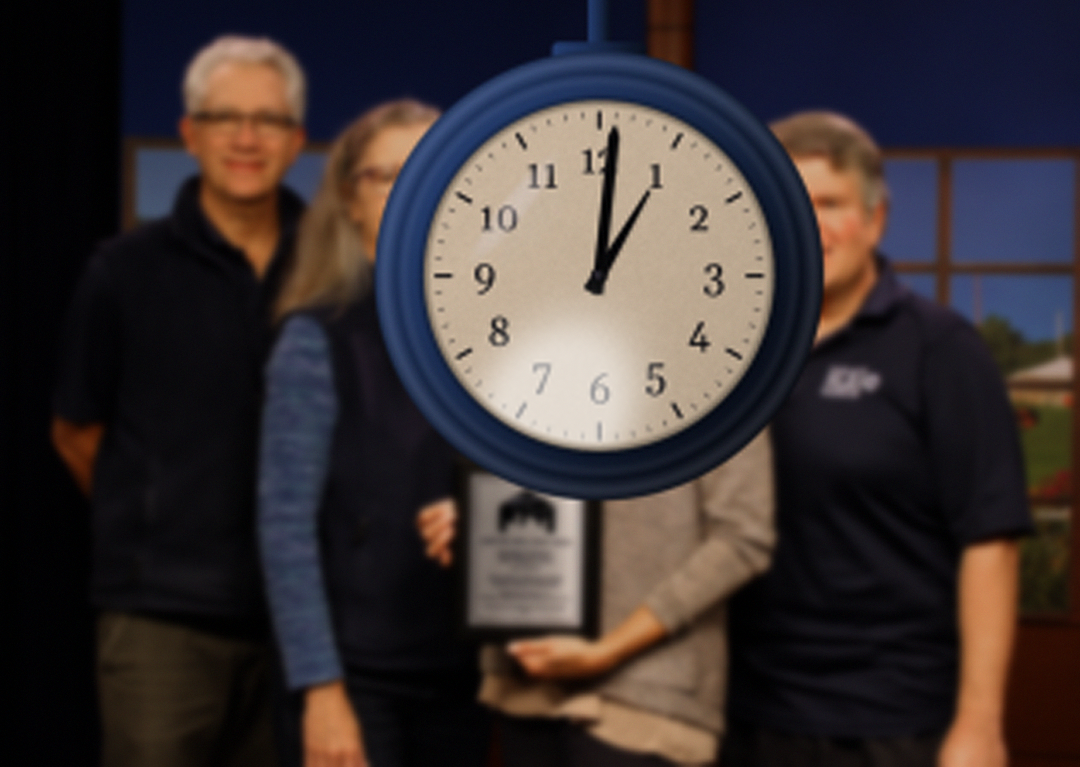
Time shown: {"hour": 1, "minute": 1}
